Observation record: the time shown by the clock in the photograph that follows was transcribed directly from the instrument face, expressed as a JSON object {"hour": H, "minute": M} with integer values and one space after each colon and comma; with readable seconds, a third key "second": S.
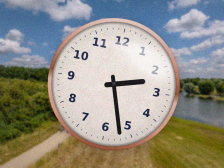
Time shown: {"hour": 2, "minute": 27}
